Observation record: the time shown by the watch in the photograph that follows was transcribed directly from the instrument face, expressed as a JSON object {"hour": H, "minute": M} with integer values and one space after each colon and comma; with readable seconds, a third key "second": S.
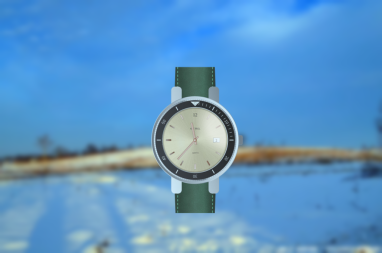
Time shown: {"hour": 11, "minute": 37}
